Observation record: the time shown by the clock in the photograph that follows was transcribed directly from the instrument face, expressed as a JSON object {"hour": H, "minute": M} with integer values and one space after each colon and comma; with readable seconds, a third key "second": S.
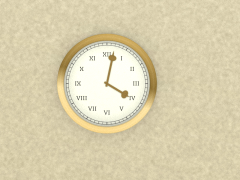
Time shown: {"hour": 4, "minute": 2}
